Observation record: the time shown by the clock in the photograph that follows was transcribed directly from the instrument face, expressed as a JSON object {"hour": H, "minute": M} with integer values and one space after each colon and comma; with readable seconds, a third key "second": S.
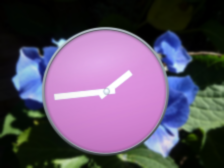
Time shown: {"hour": 1, "minute": 44}
